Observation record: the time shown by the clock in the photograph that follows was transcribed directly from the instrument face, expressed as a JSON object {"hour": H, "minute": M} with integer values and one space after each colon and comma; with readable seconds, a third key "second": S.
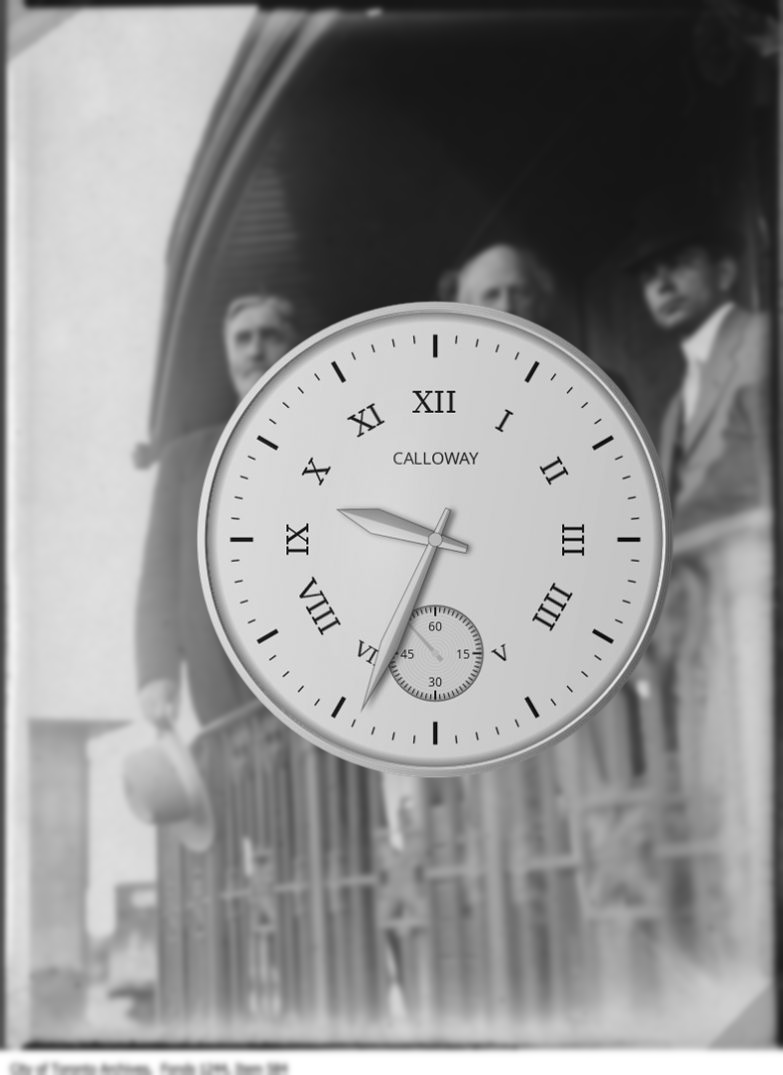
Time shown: {"hour": 9, "minute": 33, "second": 53}
